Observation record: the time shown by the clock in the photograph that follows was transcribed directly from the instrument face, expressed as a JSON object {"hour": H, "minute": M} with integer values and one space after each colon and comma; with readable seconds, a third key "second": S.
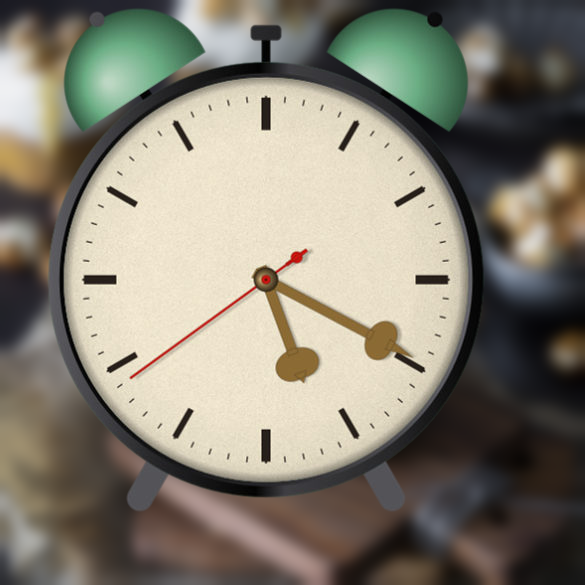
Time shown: {"hour": 5, "minute": 19, "second": 39}
